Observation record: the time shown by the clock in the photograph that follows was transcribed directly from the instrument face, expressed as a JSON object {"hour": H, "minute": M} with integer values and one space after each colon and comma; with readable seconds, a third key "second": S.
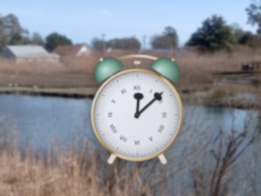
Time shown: {"hour": 12, "minute": 8}
